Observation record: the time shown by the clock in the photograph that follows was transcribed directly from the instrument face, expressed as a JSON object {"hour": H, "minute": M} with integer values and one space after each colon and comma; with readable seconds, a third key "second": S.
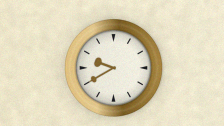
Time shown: {"hour": 9, "minute": 40}
